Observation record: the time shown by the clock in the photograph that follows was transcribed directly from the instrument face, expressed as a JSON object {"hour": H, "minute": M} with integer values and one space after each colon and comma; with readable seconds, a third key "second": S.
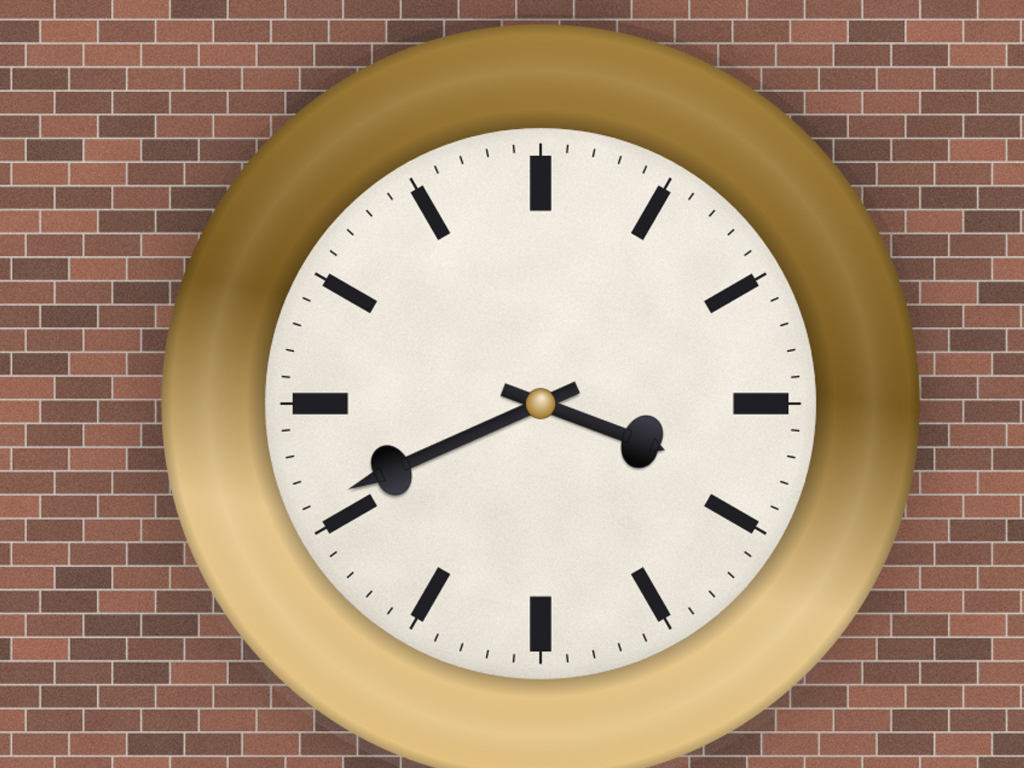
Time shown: {"hour": 3, "minute": 41}
